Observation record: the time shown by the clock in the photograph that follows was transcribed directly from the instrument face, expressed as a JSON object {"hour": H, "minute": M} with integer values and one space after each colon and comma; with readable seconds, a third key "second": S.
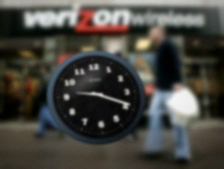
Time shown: {"hour": 9, "minute": 19}
